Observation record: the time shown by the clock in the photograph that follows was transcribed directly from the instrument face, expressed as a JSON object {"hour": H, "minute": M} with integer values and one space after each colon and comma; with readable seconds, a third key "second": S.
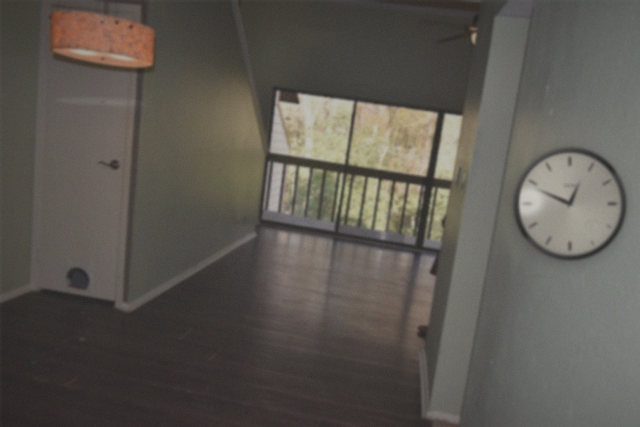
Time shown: {"hour": 12, "minute": 49}
